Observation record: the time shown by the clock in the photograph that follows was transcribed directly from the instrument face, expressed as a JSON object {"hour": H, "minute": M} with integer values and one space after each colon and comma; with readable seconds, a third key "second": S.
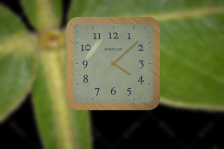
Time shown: {"hour": 4, "minute": 8}
